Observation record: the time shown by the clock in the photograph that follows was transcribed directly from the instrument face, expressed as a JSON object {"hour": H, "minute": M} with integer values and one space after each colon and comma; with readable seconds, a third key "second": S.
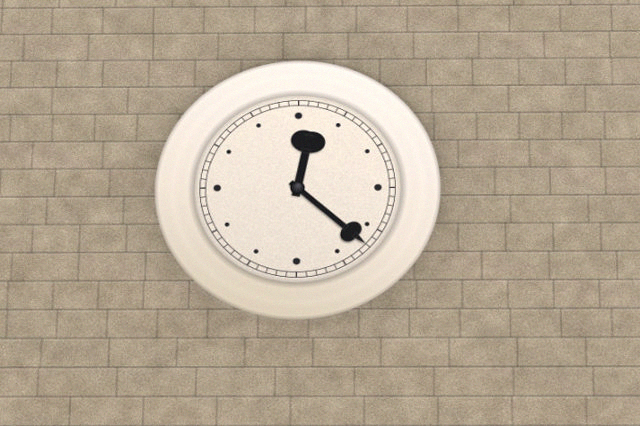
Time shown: {"hour": 12, "minute": 22}
